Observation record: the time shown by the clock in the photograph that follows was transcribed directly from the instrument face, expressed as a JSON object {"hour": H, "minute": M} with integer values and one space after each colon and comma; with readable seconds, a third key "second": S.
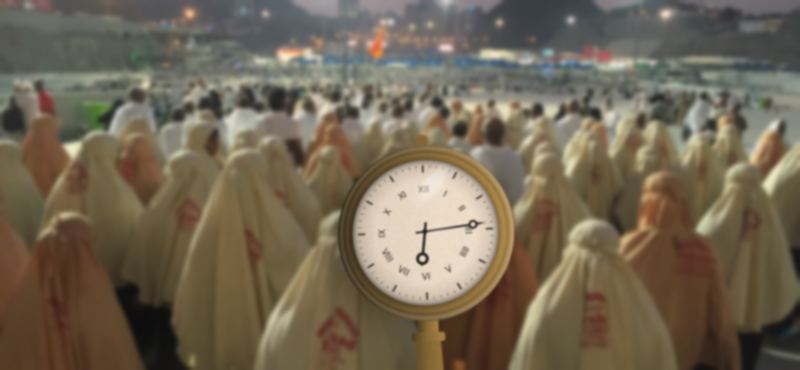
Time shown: {"hour": 6, "minute": 14}
